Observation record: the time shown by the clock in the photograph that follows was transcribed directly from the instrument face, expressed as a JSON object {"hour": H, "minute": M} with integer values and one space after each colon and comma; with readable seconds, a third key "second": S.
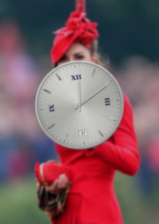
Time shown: {"hour": 12, "minute": 10}
